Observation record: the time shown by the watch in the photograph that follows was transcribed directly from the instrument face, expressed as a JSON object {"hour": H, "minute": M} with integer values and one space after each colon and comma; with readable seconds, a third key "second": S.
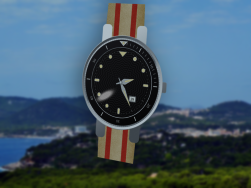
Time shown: {"hour": 2, "minute": 25}
